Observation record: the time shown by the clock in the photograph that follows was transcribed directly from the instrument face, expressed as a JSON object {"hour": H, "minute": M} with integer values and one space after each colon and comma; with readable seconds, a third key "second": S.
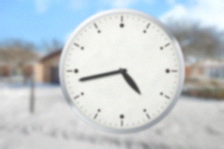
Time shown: {"hour": 4, "minute": 43}
